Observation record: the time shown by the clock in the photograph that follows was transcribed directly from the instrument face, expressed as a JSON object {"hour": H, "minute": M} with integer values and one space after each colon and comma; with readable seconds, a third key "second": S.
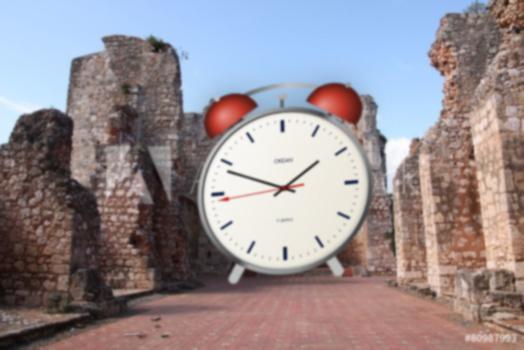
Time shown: {"hour": 1, "minute": 48, "second": 44}
